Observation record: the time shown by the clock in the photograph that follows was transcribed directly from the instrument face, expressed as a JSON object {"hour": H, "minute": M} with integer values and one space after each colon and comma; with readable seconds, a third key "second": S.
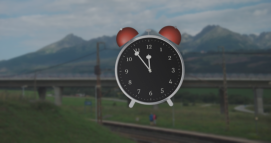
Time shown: {"hour": 11, "minute": 54}
